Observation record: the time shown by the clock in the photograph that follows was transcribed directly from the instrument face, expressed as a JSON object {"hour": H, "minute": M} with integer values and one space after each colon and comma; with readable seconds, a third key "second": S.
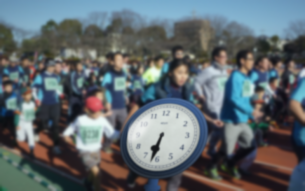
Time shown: {"hour": 6, "minute": 32}
